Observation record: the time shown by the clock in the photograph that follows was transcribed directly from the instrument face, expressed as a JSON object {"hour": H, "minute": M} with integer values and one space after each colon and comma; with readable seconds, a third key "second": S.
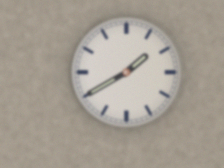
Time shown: {"hour": 1, "minute": 40}
